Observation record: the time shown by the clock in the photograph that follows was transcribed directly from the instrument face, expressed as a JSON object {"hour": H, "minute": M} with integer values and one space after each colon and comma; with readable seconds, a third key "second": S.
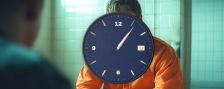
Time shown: {"hour": 1, "minute": 6}
